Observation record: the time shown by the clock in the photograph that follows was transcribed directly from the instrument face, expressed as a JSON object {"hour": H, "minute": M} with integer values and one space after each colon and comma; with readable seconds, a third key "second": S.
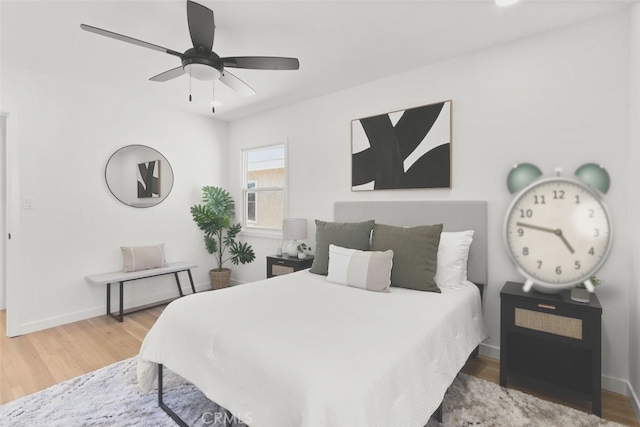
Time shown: {"hour": 4, "minute": 47}
